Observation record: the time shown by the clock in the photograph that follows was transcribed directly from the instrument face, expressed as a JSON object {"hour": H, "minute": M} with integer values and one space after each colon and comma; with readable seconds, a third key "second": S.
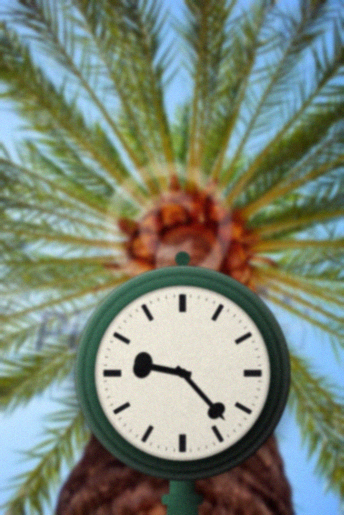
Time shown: {"hour": 9, "minute": 23}
